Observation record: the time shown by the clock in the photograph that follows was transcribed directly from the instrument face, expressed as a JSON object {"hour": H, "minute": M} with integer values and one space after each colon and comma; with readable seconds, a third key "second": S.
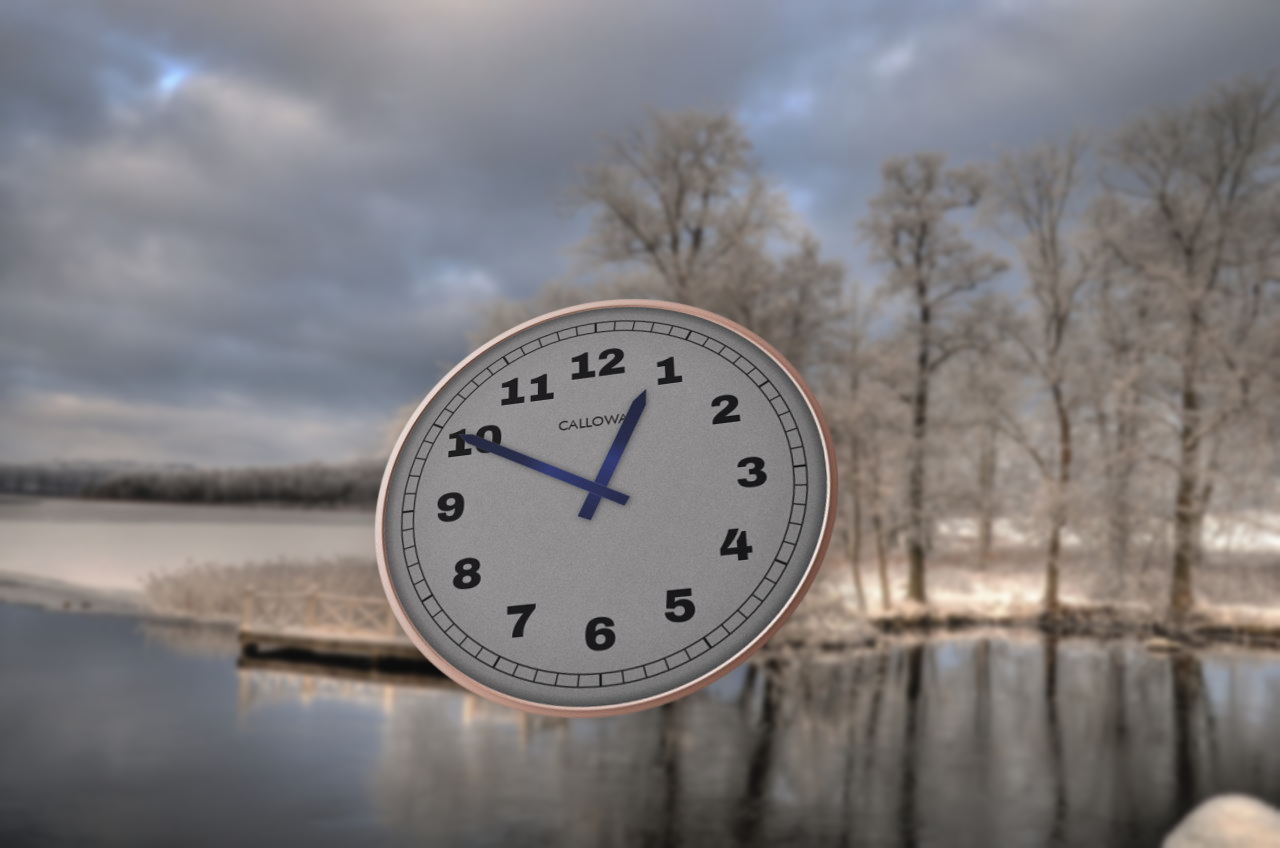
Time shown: {"hour": 12, "minute": 50}
